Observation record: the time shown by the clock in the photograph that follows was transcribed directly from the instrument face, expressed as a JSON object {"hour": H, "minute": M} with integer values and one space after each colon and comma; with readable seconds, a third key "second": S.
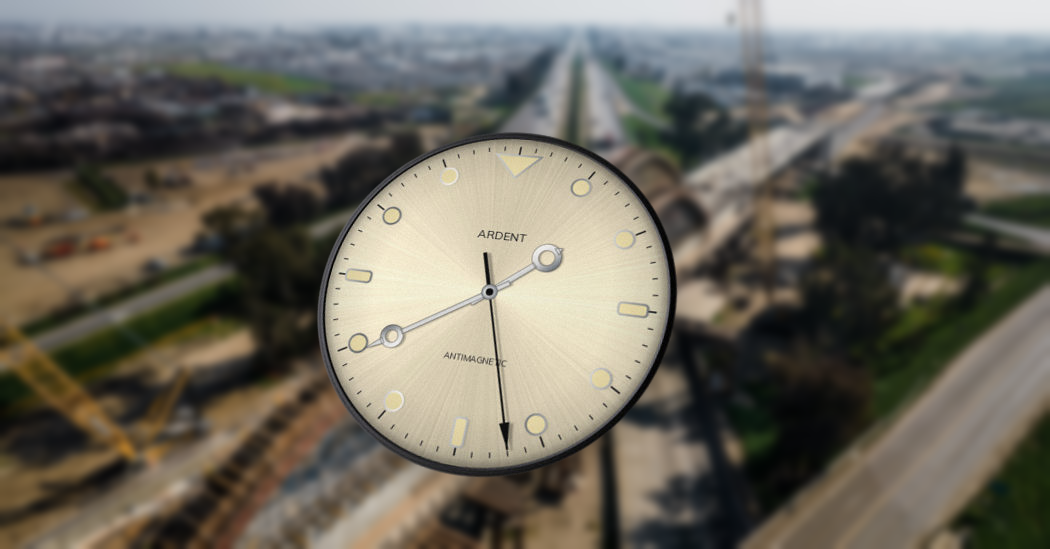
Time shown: {"hour": 1, "minute": 39, "second": 27}
